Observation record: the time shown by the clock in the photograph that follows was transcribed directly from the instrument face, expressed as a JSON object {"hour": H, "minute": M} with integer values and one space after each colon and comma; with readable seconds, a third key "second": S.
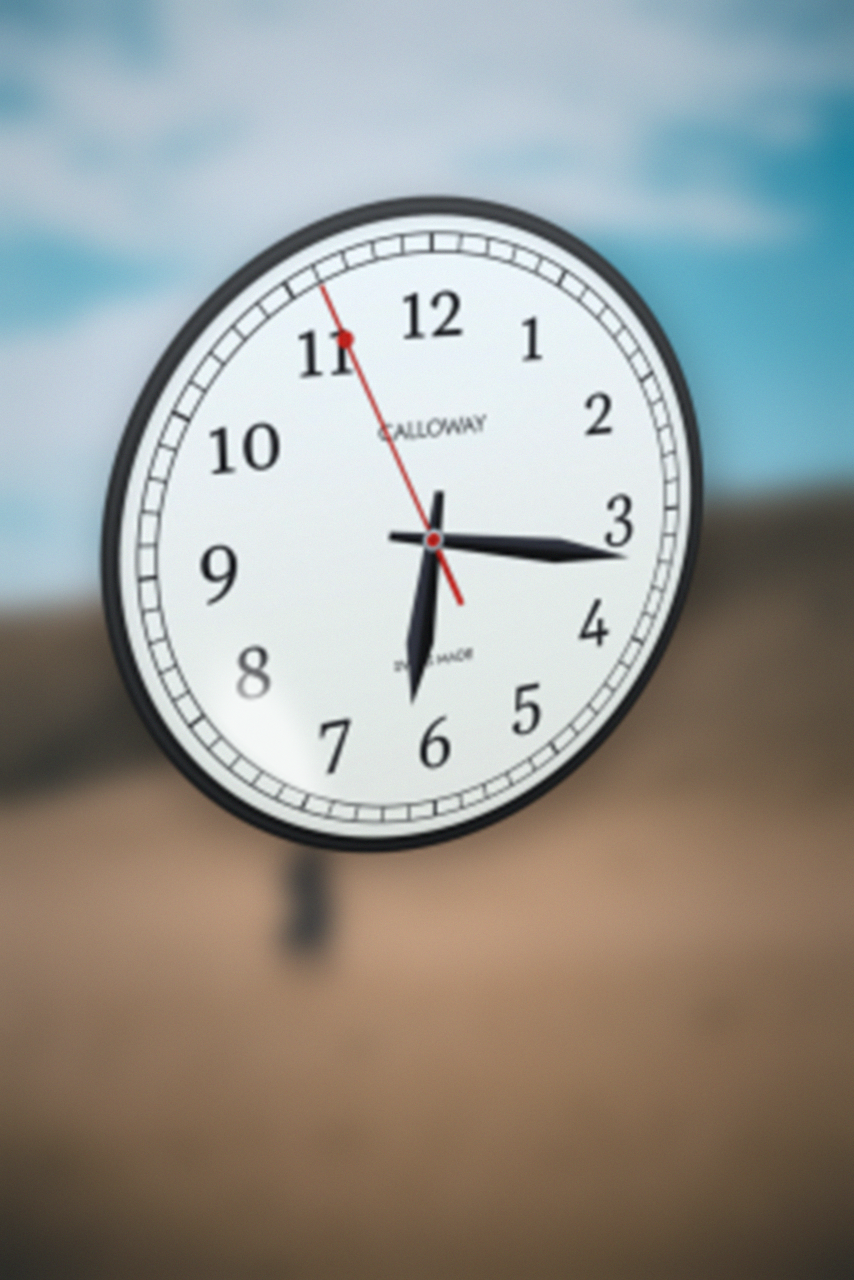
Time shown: {"hour": 6, "minute": 16, "second": 56}
